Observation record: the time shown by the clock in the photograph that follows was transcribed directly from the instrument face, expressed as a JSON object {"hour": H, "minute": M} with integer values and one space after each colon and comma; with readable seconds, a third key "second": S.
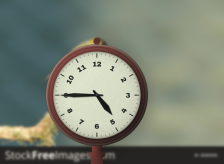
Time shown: {"hour": 4, "minute": 45}
